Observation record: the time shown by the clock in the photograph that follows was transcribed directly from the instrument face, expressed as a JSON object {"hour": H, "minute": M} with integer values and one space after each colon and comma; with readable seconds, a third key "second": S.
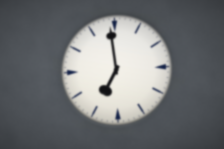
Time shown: {"hour": 6, "minute": 59}
